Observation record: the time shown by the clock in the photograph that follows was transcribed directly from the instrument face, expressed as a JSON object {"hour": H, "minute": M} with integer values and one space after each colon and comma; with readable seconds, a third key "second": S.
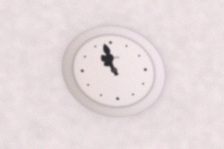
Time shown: {"hour": 10, "minute": 58}
